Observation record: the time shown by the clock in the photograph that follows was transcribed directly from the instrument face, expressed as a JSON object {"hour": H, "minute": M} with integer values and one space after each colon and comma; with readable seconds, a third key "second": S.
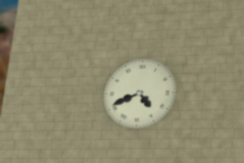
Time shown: {"hour": 4, "minute": 41}
